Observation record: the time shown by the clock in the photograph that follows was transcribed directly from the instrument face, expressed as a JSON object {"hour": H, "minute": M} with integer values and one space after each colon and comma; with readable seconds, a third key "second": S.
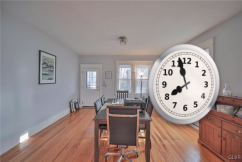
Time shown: {"hour": 7, "minute": 57}
